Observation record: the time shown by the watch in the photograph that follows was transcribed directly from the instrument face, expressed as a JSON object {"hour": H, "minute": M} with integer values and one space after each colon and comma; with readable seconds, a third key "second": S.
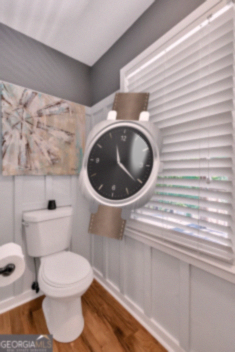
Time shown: {"hour": 11, "minute": 21}
